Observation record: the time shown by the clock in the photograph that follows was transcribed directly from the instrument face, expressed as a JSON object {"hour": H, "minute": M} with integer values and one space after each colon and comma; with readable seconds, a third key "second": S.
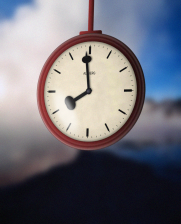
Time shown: {"hour": 7, "minute": 59}
